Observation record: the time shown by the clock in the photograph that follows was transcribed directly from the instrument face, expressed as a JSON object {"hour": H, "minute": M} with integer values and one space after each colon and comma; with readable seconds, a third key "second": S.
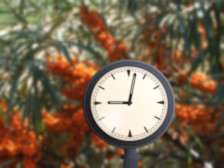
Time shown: {"hour": 9, "minute": 2}
